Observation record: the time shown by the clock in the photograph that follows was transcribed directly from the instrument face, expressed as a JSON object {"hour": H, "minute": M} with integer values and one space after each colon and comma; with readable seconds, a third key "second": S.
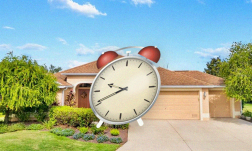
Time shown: {"hour": 9, "minute": 41}
